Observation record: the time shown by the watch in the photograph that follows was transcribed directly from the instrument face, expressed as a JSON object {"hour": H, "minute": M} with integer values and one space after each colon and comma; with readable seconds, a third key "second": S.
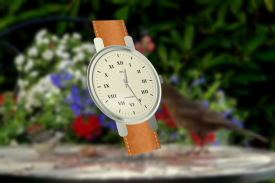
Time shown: {"hour": 12, "minute": 26}
